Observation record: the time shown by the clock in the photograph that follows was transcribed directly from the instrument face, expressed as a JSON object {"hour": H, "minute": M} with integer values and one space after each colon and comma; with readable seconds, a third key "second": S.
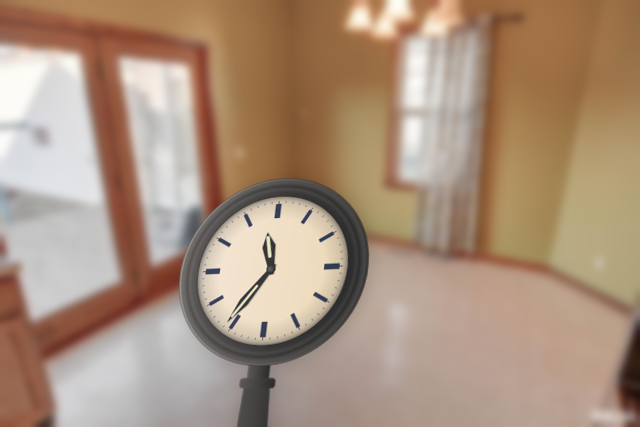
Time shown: {"hour": 11, "minute": 36}
